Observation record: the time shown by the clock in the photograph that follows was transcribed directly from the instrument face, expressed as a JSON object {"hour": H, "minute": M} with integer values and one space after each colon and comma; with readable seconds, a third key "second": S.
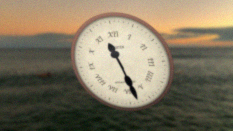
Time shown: {"hour": 11, "minute": 28}
